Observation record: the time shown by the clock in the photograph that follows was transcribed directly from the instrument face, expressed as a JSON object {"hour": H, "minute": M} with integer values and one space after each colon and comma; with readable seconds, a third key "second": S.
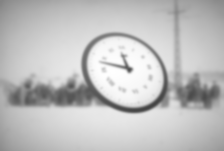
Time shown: {"hour": 11, "minute": 48}
